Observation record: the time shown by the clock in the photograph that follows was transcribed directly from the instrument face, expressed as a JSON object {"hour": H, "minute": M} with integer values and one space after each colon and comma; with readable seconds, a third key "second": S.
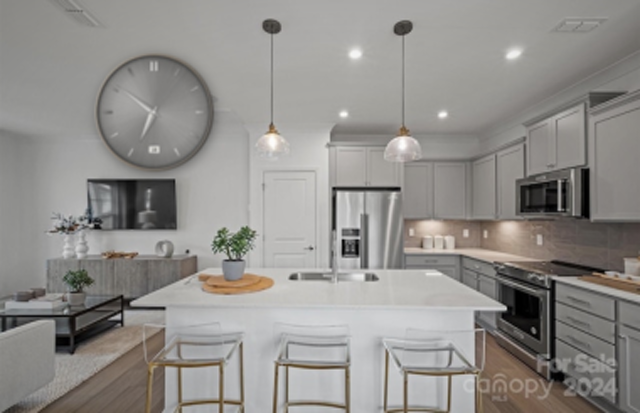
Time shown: {"hour": 6, "minute": 51}
